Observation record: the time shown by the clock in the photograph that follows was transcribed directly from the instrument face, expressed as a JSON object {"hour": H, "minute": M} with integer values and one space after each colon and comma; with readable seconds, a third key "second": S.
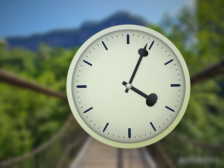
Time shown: {"hour": 4, "minute": 4}
